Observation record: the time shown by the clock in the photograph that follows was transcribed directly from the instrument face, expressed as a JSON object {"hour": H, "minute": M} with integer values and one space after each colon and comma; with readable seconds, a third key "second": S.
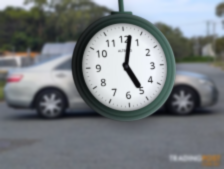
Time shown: {"hour": 5, "minute": 2}
